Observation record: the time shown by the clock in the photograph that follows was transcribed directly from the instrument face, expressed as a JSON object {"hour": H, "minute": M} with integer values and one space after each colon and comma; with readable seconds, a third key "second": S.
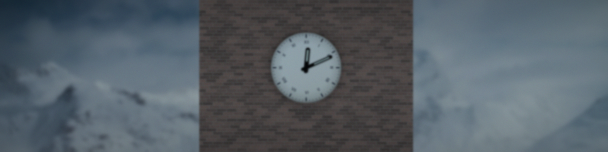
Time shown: {"hour": 12, "minute": 11}
